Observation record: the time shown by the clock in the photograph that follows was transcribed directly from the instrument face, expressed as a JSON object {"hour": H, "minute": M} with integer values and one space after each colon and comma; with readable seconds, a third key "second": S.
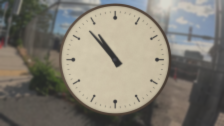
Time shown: {"hour": 10, "minute": 53}
